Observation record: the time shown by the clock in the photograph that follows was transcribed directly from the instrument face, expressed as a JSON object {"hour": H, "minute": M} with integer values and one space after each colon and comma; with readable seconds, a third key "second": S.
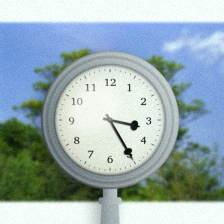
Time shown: {"hour": 3, "minute": 25}
